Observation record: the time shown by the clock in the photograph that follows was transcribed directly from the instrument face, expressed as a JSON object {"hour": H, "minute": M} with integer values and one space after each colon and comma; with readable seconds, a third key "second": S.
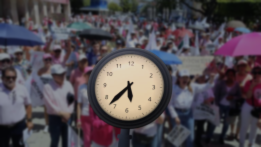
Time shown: {"hour": 5, "minute": 37}
